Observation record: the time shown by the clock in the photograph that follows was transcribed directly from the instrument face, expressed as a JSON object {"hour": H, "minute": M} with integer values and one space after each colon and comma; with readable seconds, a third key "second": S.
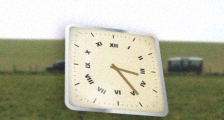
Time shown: {"hour": 3, "minute": 24}
